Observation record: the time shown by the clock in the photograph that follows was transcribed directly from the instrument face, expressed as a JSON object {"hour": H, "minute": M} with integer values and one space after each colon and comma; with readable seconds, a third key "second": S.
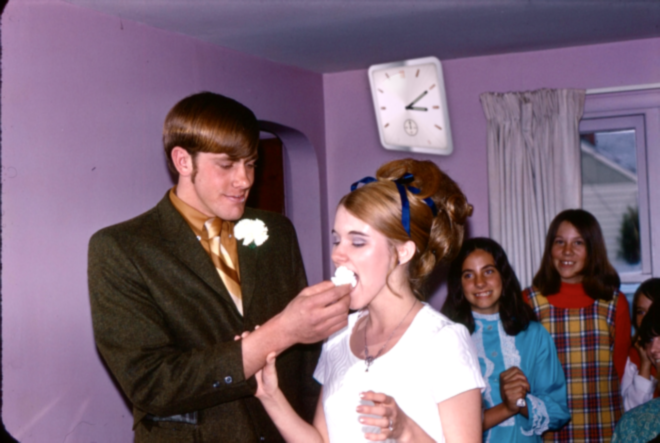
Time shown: {"hour": 3, "minute": 10}
